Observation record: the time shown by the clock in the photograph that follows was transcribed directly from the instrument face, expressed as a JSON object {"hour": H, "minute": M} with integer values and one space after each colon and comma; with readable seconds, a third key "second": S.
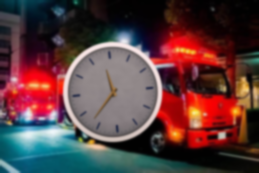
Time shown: {"hour": 11, "minute": 37}
